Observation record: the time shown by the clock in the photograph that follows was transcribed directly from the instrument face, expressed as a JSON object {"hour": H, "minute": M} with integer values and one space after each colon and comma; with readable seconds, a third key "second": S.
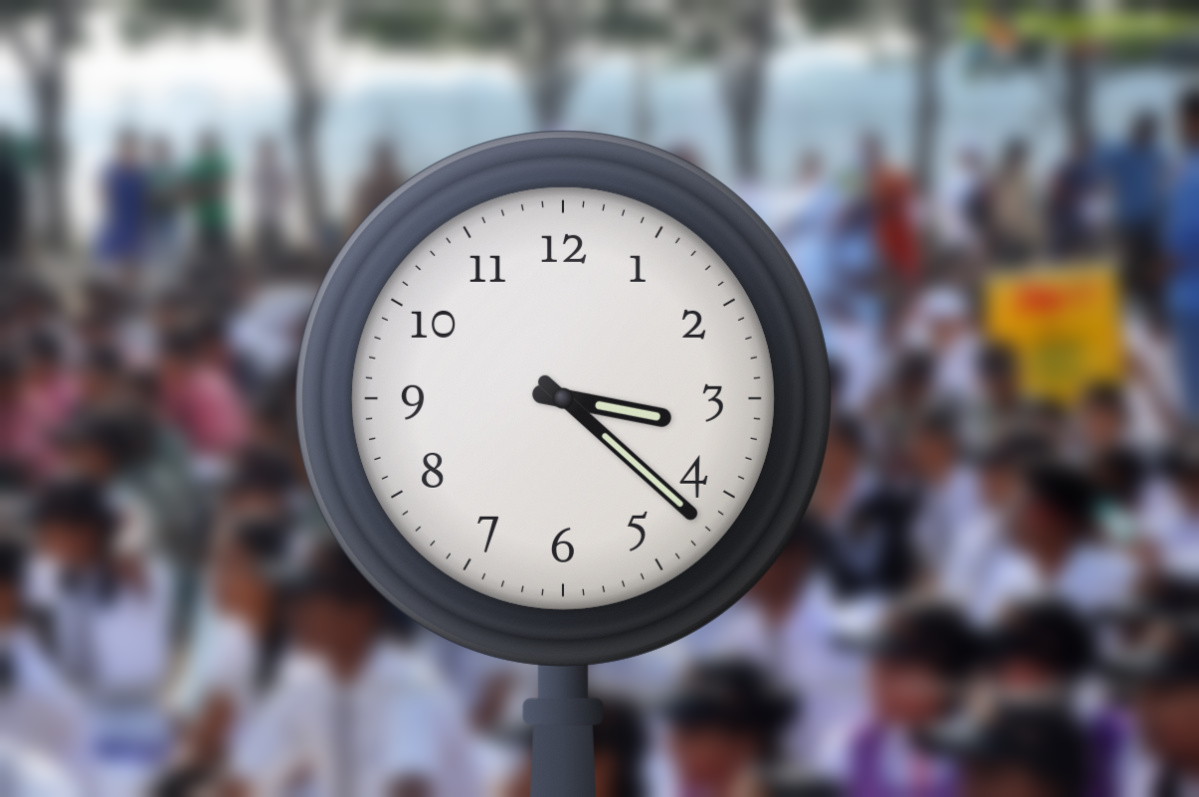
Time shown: {"hour": 3, "minute": 22}
